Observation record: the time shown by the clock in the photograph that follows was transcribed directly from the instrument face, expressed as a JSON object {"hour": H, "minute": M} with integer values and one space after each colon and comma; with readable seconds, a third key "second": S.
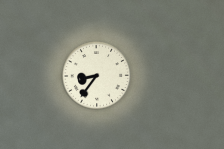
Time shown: {"hour": 8, "minute": 36}
